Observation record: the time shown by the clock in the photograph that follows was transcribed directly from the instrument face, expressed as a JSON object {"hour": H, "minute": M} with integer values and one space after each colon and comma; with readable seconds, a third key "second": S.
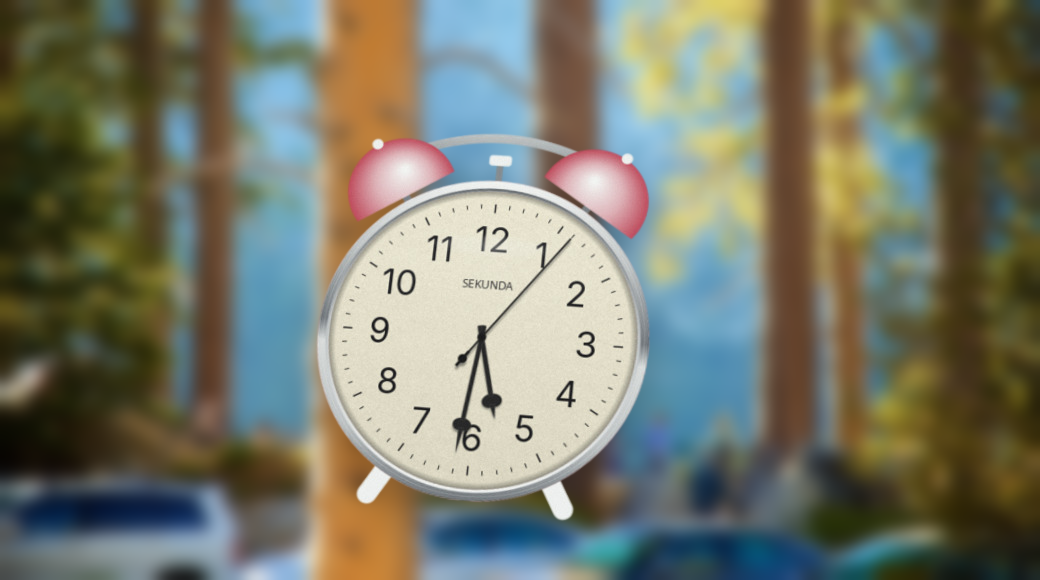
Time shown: {"hour": 5, "minute": 31, "second": 6}
